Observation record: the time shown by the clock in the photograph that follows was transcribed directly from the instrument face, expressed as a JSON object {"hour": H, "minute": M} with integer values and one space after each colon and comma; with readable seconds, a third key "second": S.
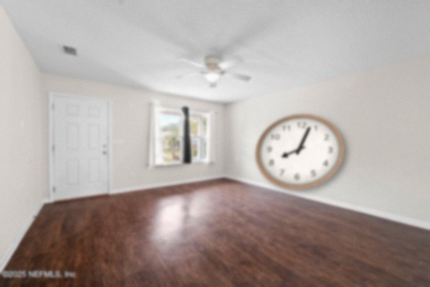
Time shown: {"hour": 8, "minute": 3}
